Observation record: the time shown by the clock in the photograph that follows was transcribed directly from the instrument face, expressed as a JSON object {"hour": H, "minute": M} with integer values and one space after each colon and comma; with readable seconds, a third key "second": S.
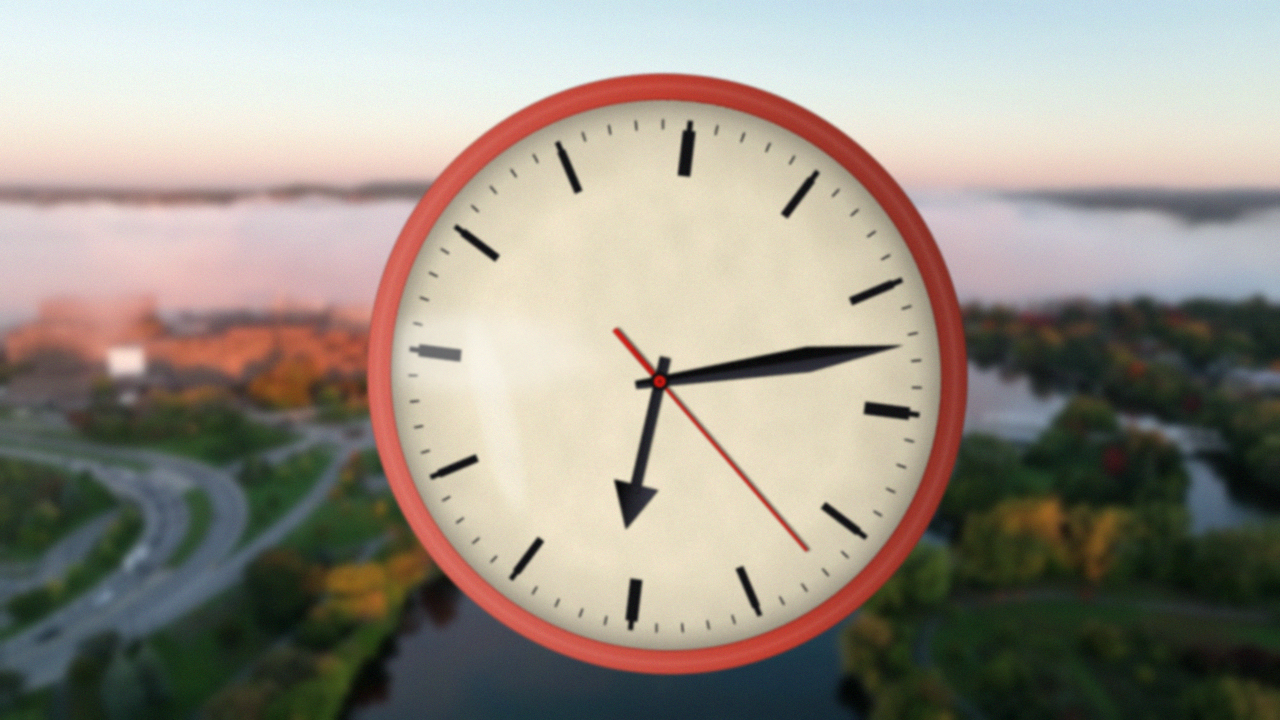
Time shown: {"hour": 6, "minute": 12, "second": 22}
